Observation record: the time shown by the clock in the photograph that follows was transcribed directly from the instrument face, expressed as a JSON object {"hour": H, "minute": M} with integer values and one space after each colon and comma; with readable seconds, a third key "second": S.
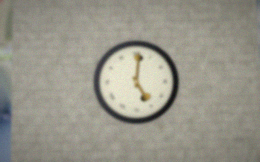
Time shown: {"hour": 5, "minute": 1}
